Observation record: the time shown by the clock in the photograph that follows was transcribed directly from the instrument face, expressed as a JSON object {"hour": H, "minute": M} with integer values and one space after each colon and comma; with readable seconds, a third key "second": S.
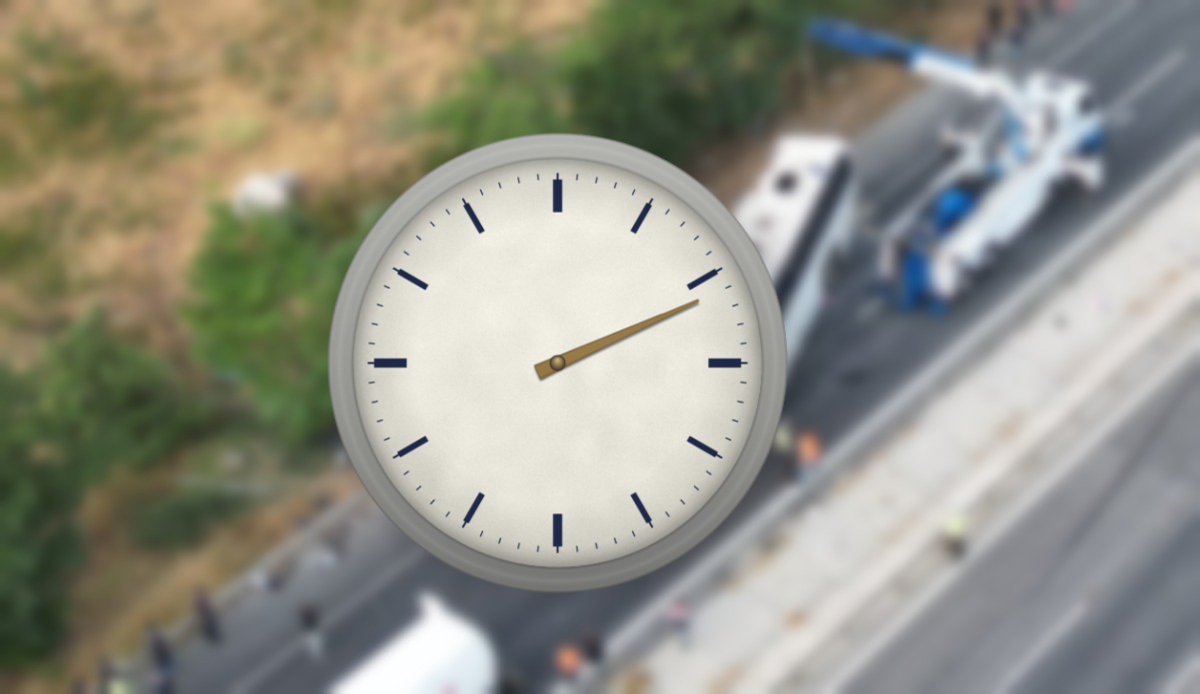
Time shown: {"hour": 2, "minute": 11}
